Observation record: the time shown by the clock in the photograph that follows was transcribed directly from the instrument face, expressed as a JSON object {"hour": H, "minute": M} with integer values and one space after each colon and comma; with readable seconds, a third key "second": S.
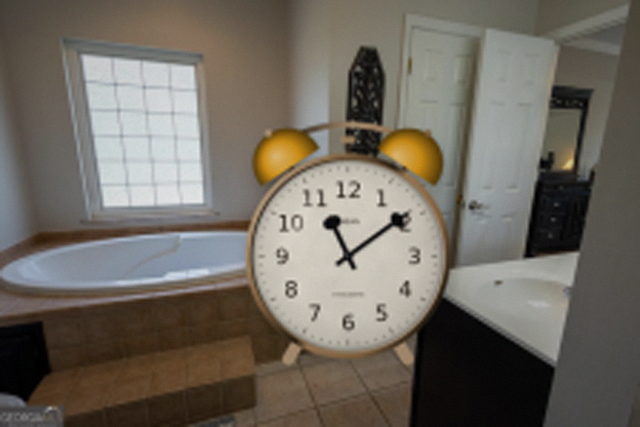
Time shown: {"hour": 11, "minute": 9}
